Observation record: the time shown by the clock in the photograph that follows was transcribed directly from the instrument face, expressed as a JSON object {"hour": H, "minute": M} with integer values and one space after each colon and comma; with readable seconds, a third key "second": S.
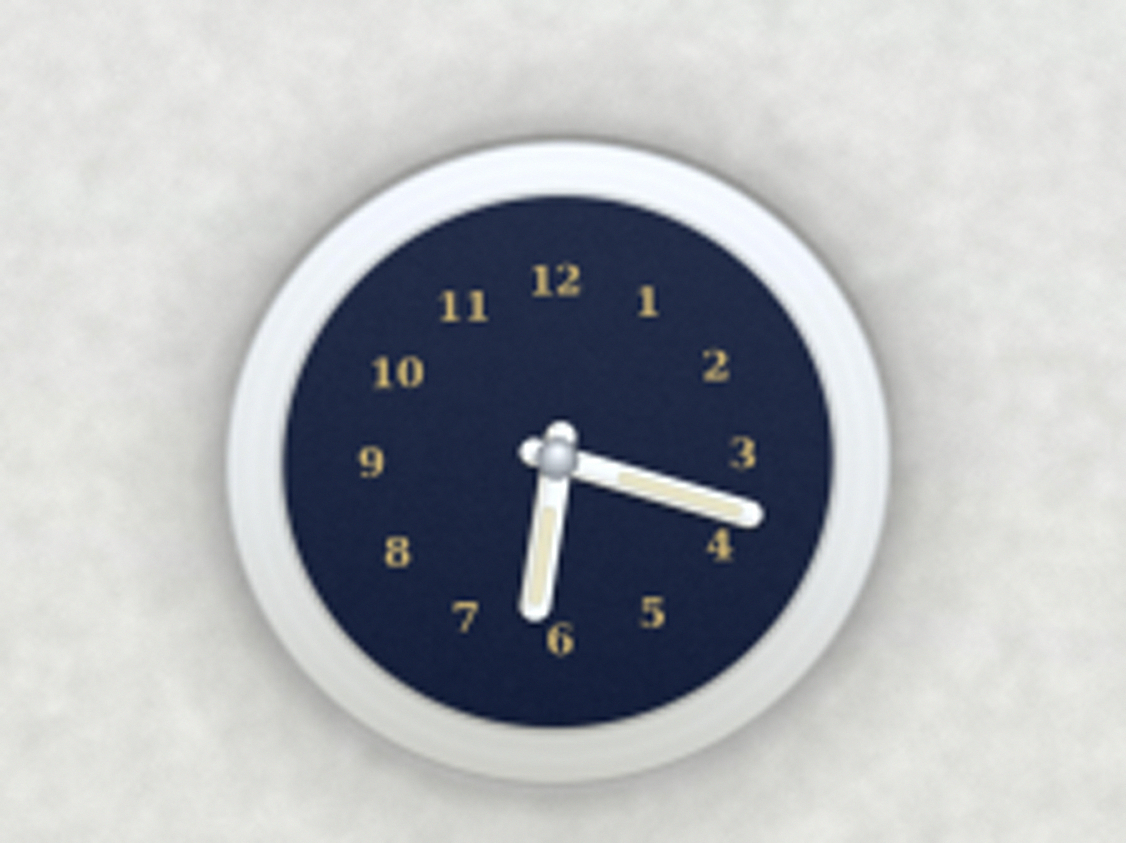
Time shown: {"hour": 6, "minute": 18}
